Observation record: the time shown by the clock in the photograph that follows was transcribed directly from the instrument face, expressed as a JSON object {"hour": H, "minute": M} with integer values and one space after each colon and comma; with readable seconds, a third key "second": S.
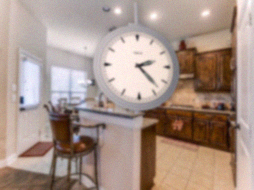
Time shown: {"hour": 2, "minute": 23}
